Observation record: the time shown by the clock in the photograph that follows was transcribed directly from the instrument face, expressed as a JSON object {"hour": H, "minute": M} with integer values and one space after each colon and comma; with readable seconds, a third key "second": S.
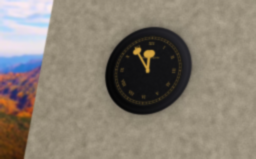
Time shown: {"hour": 11, "minute": 54}
